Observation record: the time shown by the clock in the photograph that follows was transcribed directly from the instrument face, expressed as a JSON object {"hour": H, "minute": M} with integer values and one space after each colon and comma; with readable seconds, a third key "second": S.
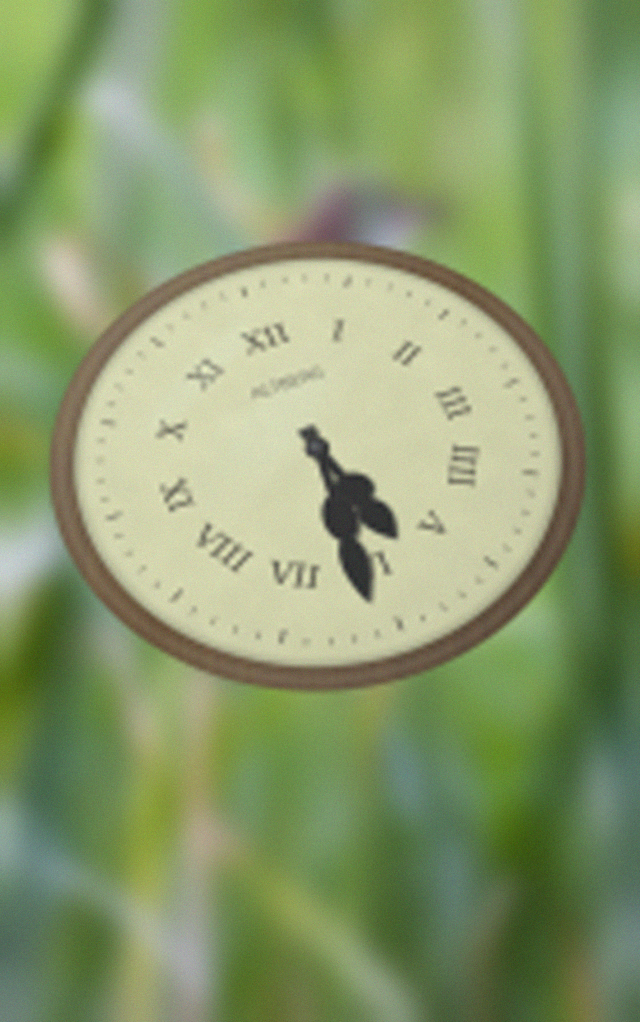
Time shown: {"hour": 5, "minute": 31}
